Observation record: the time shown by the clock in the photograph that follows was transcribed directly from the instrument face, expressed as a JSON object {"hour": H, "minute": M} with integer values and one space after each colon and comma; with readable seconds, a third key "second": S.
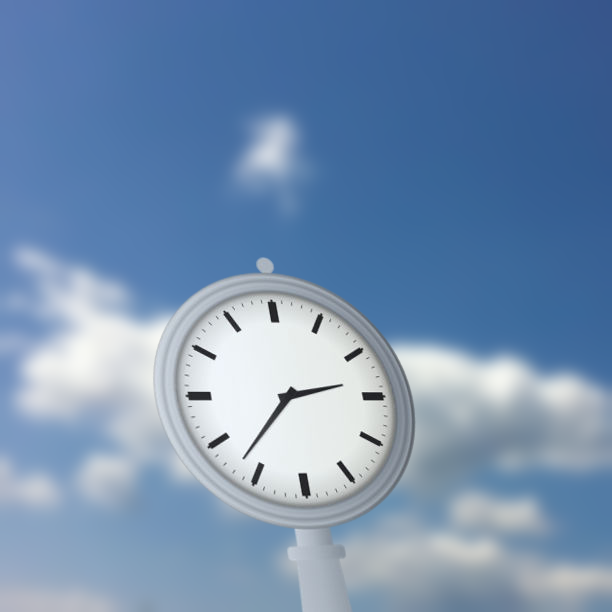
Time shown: {"hour": 2, "minute": 37}
